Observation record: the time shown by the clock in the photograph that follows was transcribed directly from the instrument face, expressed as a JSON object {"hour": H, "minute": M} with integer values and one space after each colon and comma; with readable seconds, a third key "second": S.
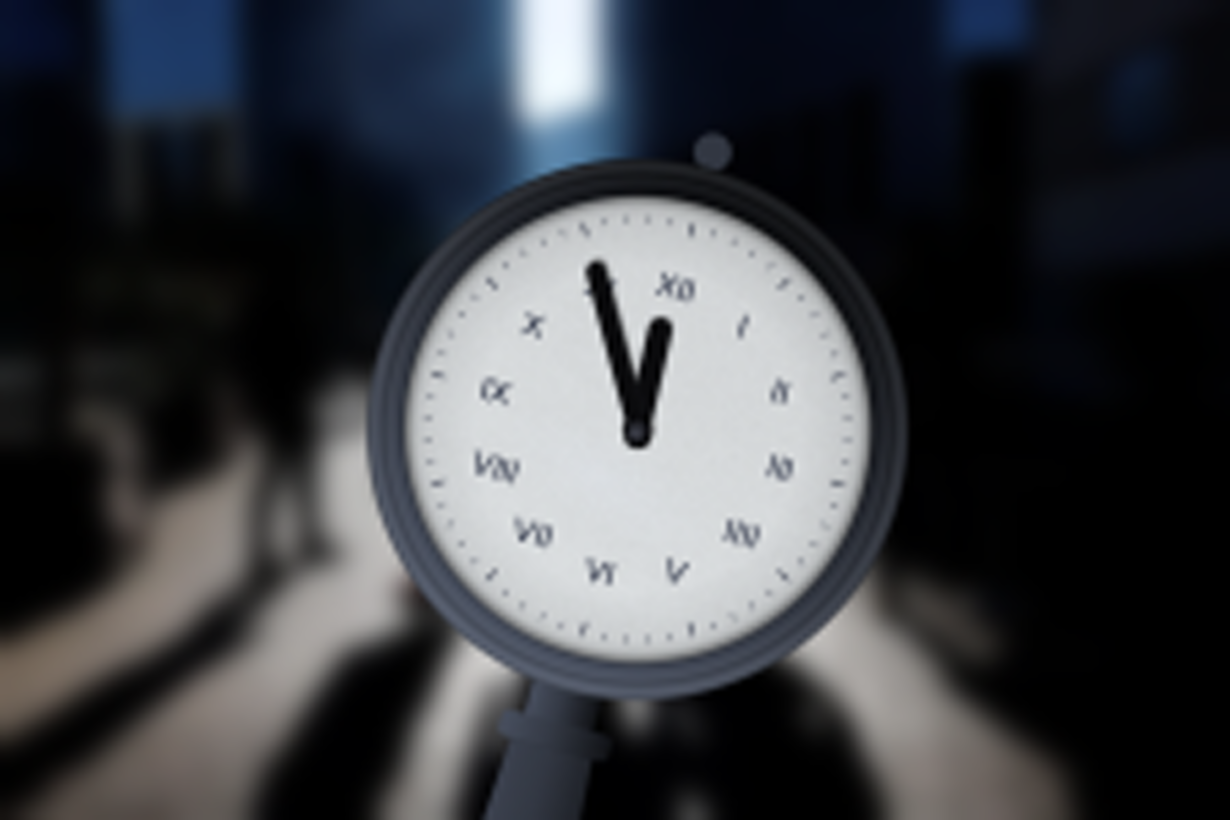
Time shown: {"hour": 11, "minute": 55}
